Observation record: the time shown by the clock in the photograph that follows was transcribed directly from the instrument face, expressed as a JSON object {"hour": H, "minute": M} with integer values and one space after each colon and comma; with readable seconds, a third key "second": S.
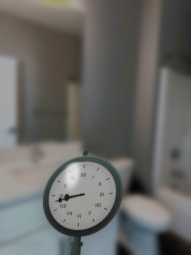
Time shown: {"hour": 8, "minute": 43}
